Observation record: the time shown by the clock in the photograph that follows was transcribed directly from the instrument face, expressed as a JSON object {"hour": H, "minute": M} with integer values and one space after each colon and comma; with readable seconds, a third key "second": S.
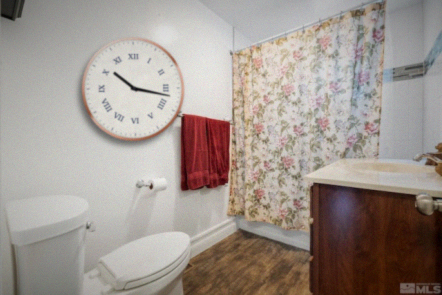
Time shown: {"hour": 10, "minute": 17}
